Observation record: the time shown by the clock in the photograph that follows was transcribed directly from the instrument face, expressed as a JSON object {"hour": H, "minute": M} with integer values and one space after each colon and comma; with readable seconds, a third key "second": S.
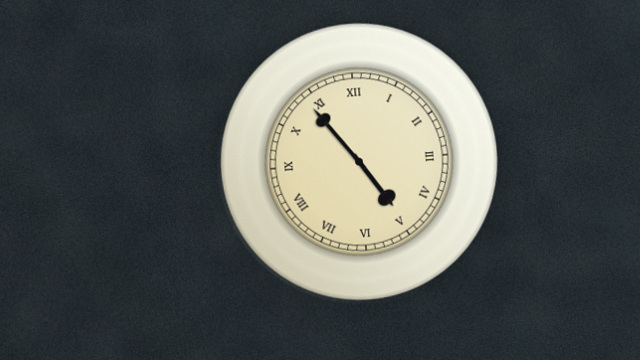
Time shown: {"hour": 4, "minute": 54}
